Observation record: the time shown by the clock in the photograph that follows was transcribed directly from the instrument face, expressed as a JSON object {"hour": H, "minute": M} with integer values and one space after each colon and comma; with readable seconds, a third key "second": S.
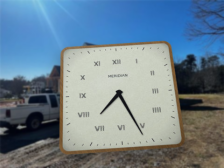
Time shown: {"hour": 7, "minute": 26}
